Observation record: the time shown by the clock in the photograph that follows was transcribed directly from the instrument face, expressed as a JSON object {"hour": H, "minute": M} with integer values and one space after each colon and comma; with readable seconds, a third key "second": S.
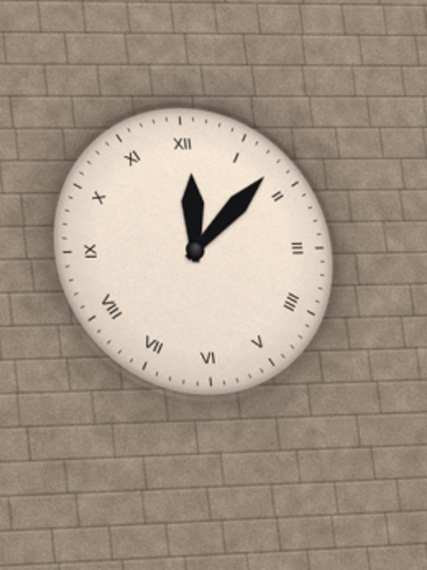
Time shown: {"hour": 12, "minute": 8}
